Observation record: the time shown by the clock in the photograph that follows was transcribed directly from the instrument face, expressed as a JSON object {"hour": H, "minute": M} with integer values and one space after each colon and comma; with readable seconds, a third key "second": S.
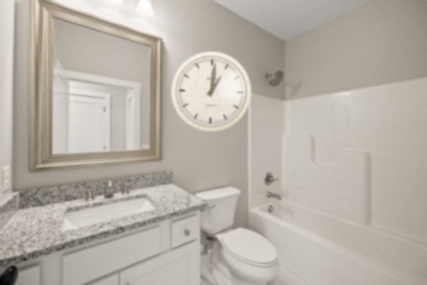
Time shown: {"hour": 1, "minute": 1}
